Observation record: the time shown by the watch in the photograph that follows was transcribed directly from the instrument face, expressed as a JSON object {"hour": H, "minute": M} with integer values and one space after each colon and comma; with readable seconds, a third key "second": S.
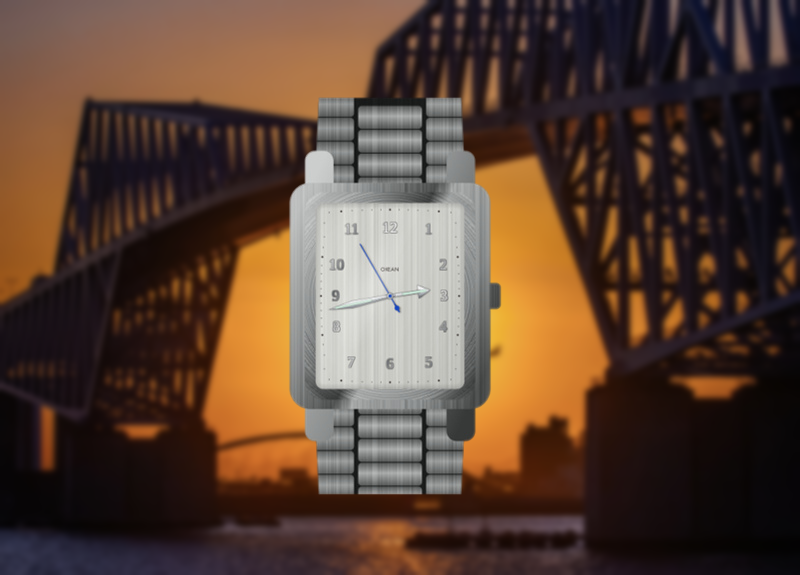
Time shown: {"hour": 2, "minute": 42, "second": 55}
